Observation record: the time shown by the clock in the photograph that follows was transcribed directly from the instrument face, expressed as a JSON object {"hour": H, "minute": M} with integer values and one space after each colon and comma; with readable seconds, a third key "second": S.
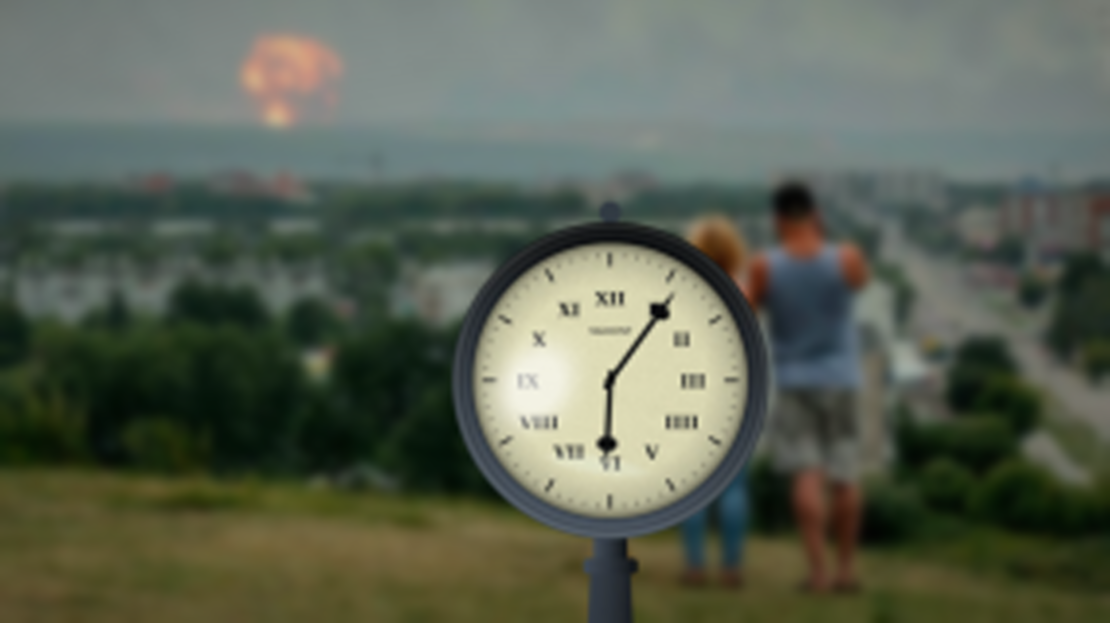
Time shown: {"hour": 6, "minute": 6}
